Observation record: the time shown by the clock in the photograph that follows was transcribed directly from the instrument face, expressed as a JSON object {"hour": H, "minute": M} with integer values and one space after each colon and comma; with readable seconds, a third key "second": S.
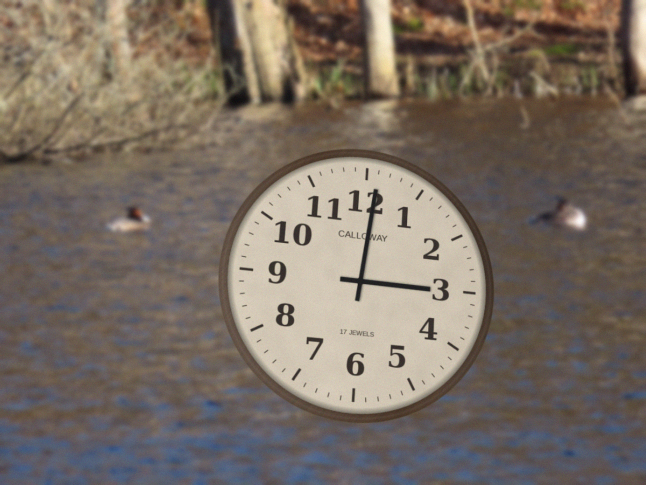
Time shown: {"hour": 3, "minute": 1}
